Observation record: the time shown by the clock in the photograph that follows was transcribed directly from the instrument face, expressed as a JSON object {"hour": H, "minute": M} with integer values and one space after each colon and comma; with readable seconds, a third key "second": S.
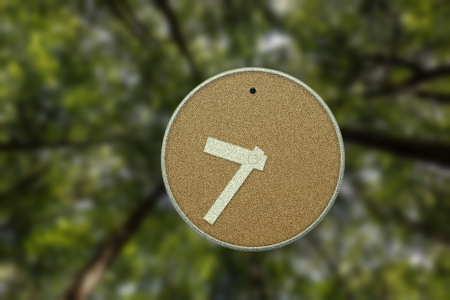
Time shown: {"hour": 9, "minute": 36}
